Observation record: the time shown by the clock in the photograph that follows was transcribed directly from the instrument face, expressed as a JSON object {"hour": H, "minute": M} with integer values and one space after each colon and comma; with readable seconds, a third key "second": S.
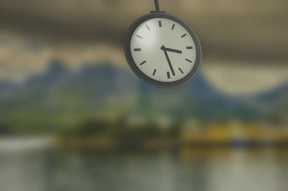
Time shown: {"hour": 3, "minute": 28}
